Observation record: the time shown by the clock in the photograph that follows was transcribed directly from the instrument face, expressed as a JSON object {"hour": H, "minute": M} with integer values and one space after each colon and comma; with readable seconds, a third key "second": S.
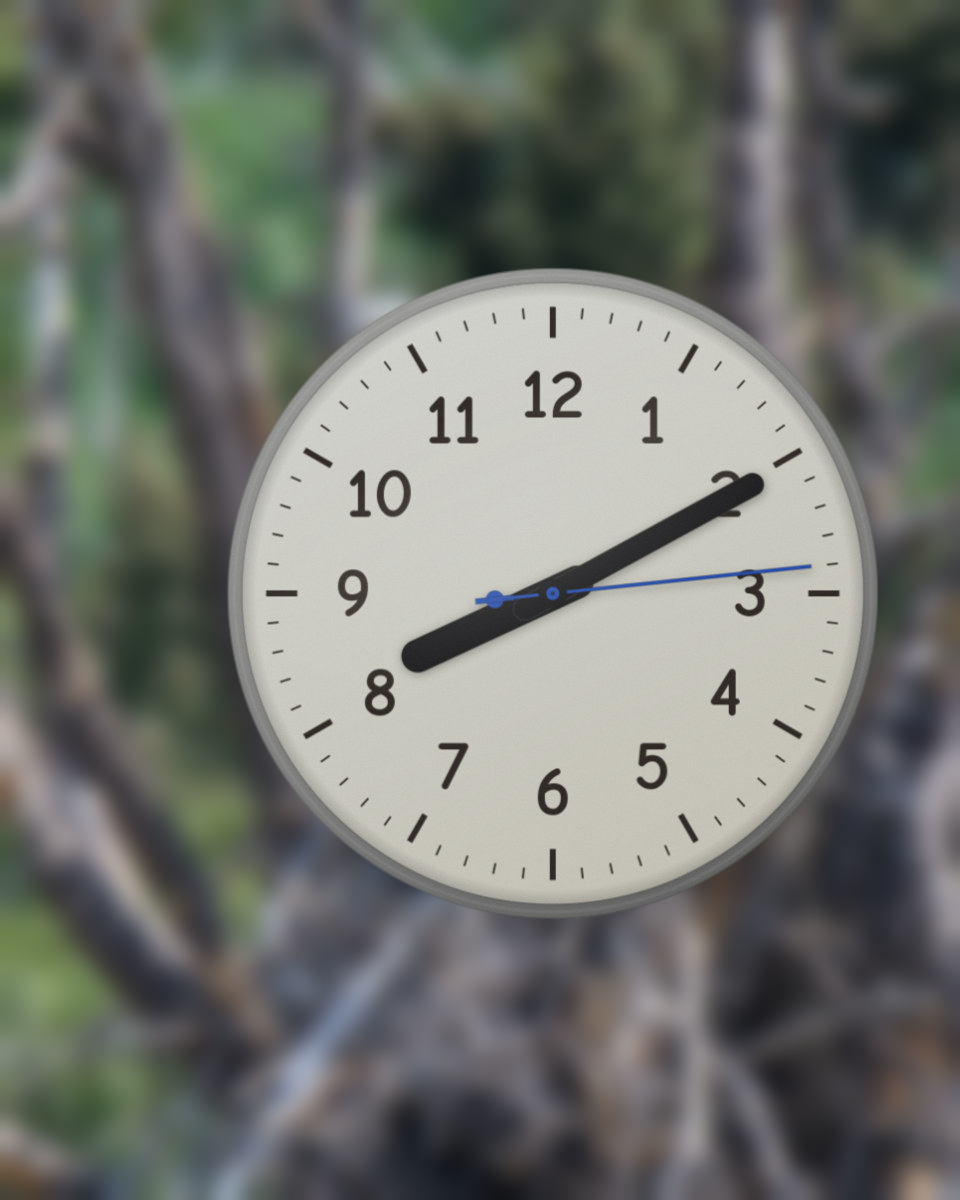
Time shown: {"hour": 8, "minute": 10, "second": 14}
